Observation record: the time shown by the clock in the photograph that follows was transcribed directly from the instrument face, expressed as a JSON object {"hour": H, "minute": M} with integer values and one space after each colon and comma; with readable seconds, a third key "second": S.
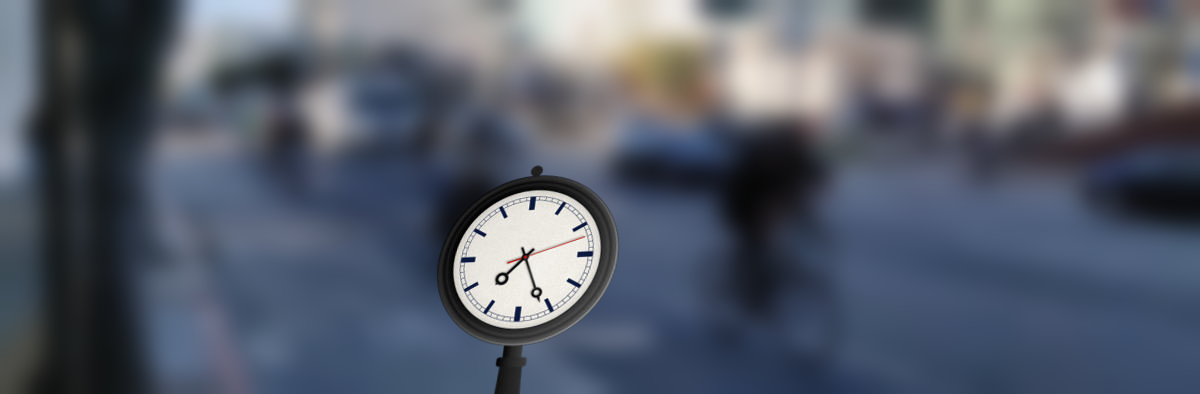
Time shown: {"hour": 7, "minute": 26, "second": 12}
